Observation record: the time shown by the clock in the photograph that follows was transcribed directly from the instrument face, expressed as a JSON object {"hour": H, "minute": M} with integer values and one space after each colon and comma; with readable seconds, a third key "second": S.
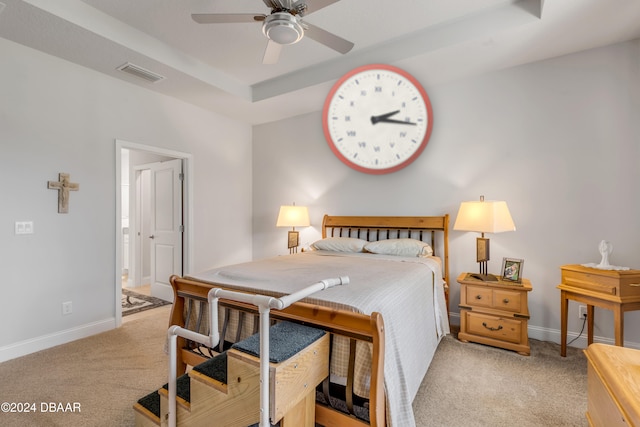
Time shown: {"hour": 2, "minute": 16}
